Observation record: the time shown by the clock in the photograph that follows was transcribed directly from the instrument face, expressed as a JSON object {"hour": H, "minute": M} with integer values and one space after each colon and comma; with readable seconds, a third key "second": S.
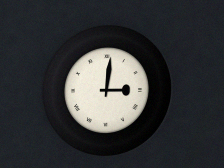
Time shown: {"hour": 3, "minute": 1}
